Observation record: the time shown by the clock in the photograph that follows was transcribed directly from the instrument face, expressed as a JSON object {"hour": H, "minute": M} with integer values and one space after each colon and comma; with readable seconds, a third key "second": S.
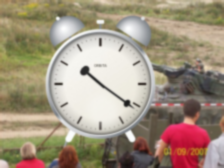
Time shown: {"hour": 10, "minute": 21}
